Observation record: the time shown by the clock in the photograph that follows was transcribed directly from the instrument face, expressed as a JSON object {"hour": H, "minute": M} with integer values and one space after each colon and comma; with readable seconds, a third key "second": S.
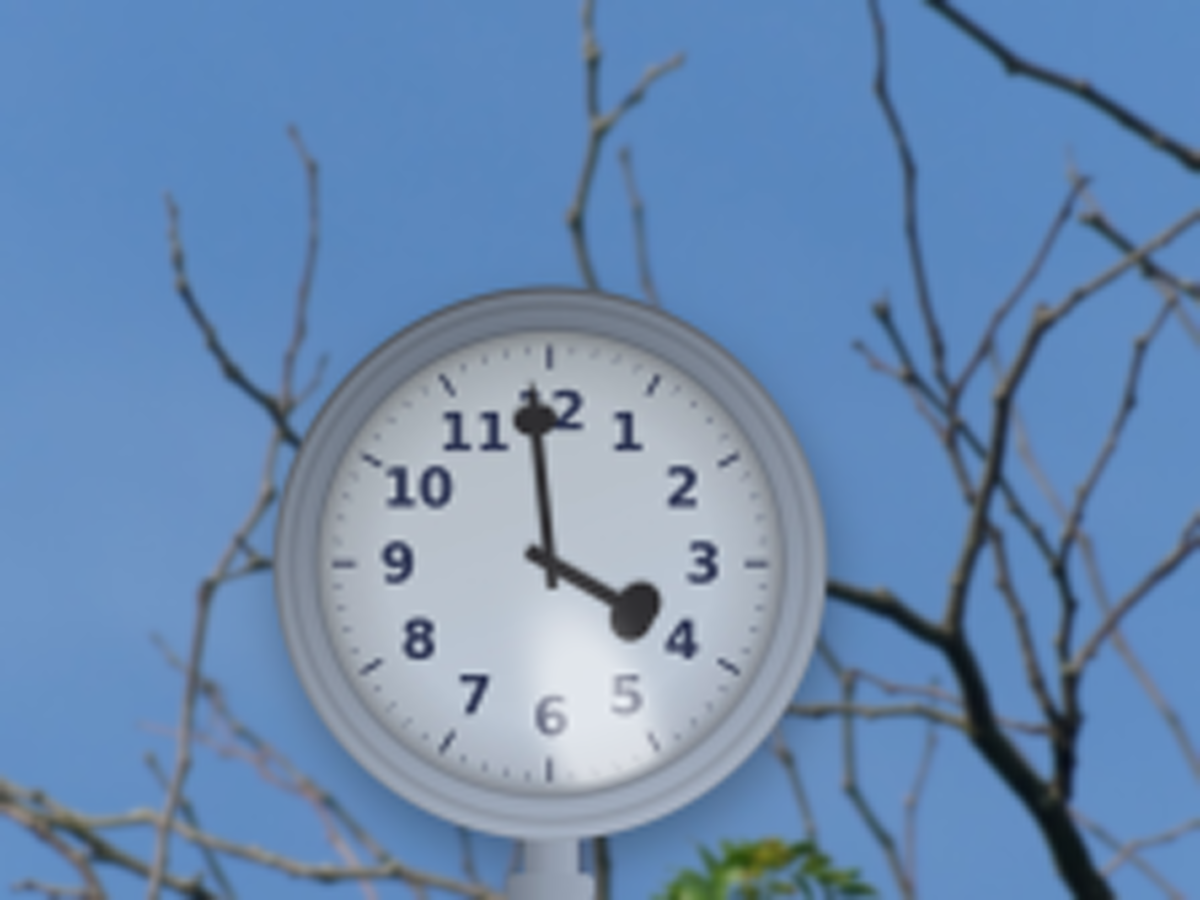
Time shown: {"hour": 3, "minute": 59}
